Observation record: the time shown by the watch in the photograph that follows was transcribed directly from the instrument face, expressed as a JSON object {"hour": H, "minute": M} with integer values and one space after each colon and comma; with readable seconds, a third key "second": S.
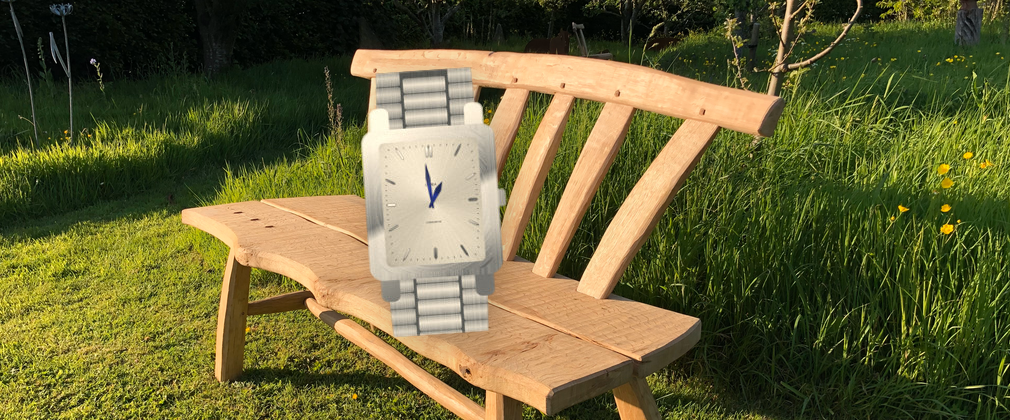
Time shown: {"hour": 12, "minute": 59}
